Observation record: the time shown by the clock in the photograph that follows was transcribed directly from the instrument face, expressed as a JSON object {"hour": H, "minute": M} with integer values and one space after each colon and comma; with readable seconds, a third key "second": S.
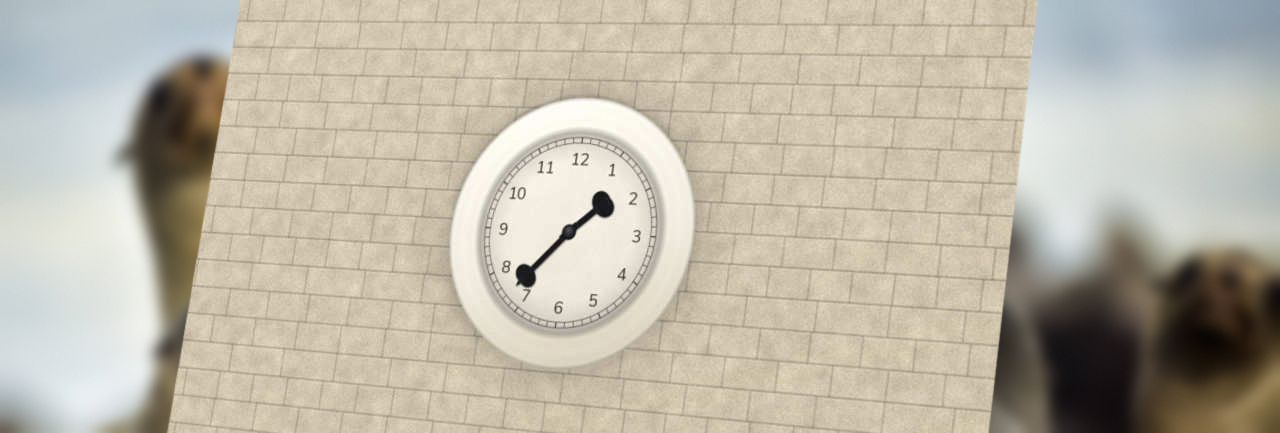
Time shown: {"hour": 1, "minute": 37}
